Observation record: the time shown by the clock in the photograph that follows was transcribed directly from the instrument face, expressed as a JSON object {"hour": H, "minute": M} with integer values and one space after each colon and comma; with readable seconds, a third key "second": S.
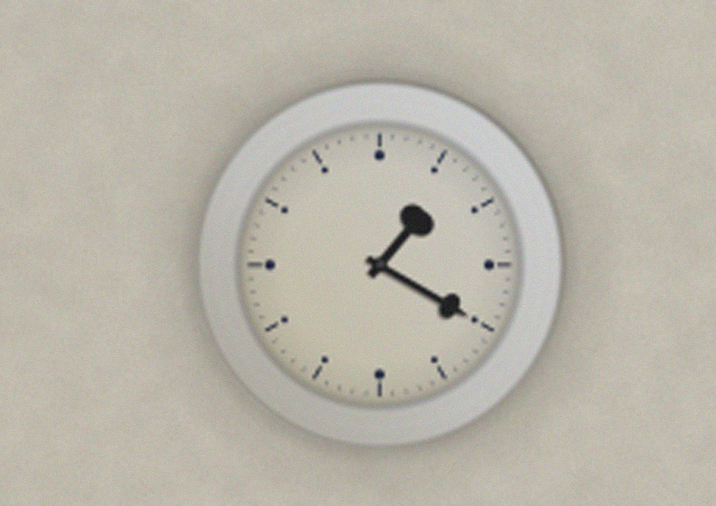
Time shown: {"hour": 1, "minute": 20}
